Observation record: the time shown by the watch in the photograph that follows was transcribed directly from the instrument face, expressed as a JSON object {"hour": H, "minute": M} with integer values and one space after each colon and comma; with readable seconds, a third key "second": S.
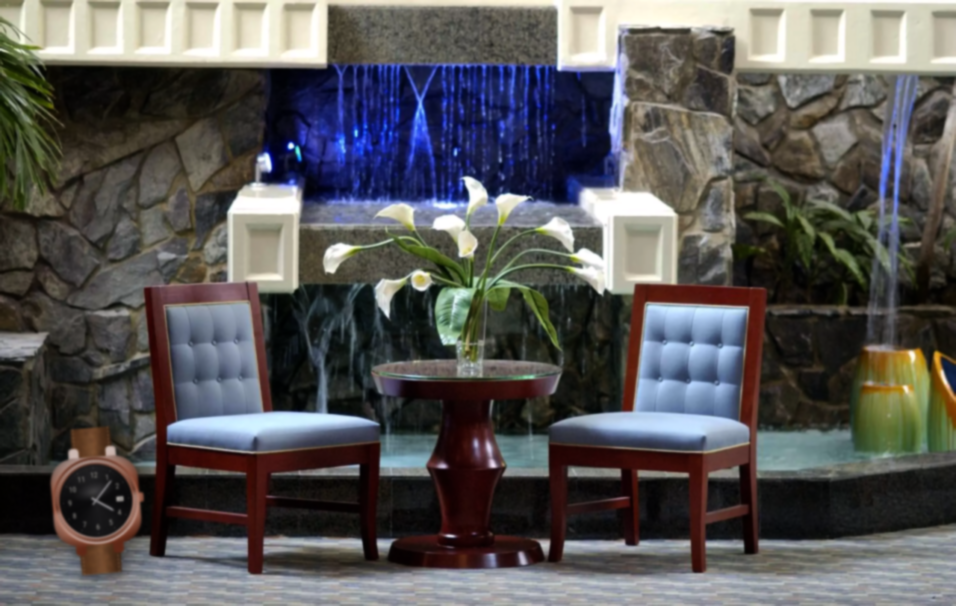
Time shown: {"hour": 4, "minute": 7}
